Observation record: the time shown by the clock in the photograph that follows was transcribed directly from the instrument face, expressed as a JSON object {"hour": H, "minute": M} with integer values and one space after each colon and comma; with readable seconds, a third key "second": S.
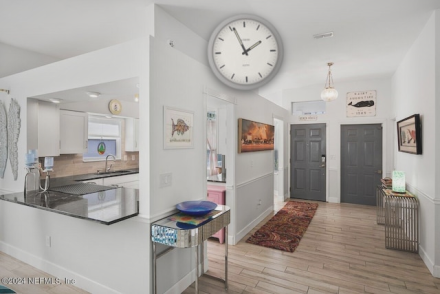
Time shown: {"hour": 1, "minute": 56}
